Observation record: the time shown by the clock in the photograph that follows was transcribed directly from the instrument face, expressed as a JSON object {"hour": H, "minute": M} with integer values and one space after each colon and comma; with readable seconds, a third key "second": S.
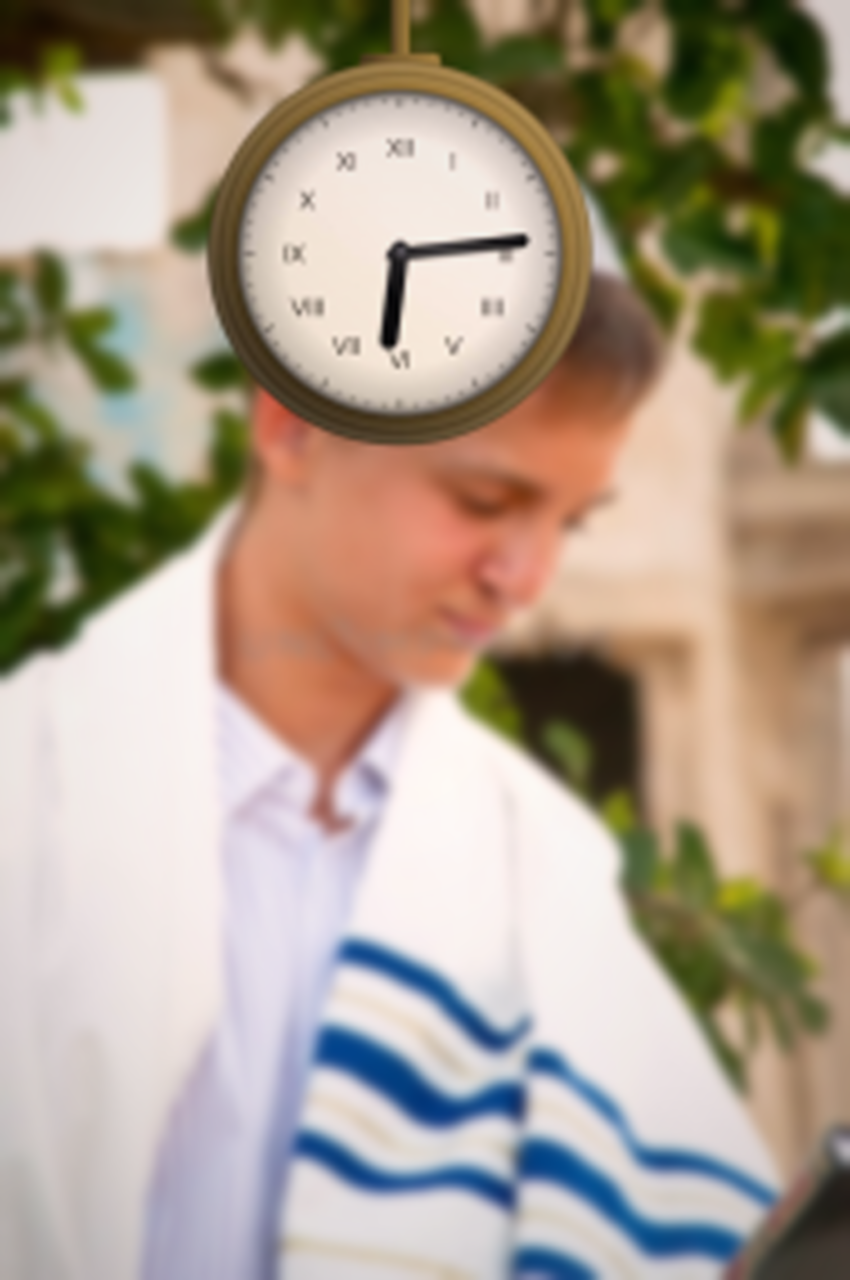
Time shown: {"hour": 6, "minute": 14}
